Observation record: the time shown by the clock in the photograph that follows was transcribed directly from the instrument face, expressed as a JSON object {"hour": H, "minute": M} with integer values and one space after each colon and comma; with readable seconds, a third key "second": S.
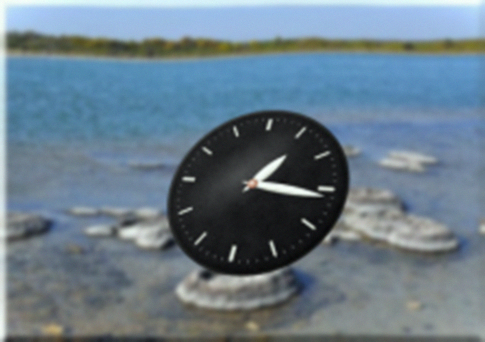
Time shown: {"hour": 1, "minute": 16}
